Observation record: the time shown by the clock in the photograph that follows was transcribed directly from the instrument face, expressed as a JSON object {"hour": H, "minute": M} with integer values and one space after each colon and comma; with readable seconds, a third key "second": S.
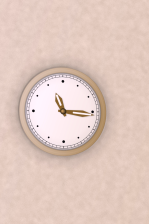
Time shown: {"hour": 11, "minute": 16}
